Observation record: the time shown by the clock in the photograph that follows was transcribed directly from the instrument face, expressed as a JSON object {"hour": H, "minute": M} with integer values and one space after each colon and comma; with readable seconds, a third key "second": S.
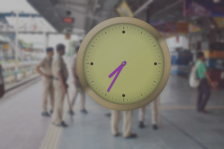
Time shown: {"hour": 7, "minute": 35}
